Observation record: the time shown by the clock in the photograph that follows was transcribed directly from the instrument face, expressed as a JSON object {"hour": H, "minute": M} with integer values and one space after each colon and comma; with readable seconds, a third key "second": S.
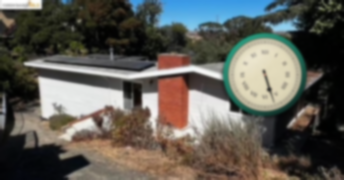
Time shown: {"hour": 5, "minute": 27}
